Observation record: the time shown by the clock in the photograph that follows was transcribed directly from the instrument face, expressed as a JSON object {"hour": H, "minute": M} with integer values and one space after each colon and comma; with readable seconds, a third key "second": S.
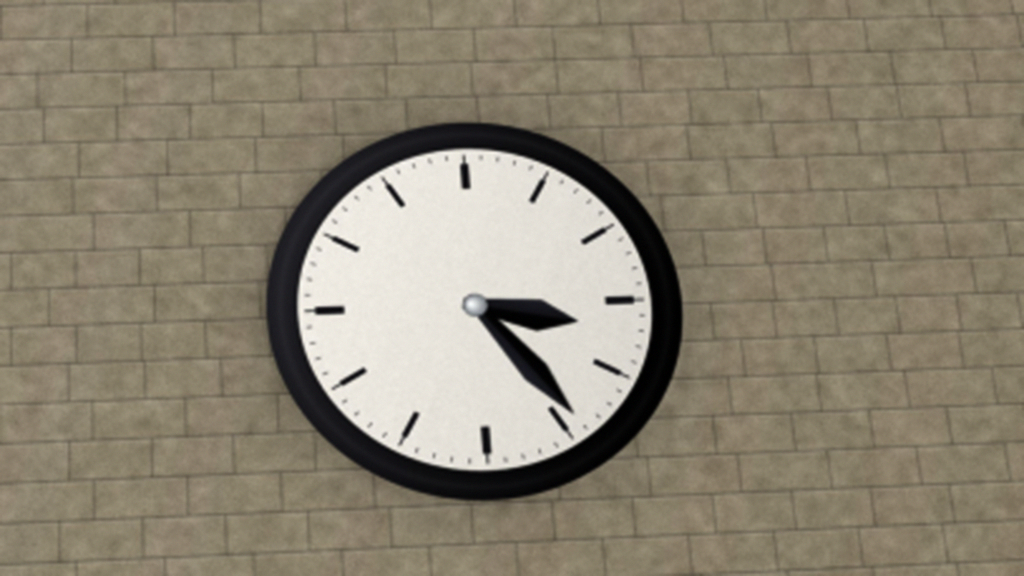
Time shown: {"hour": 3, "minute": 24}
